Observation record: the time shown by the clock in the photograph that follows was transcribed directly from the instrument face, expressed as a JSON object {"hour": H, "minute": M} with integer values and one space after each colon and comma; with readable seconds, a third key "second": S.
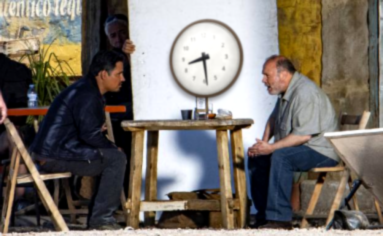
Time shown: {"hour": 8, "minute": 29}
